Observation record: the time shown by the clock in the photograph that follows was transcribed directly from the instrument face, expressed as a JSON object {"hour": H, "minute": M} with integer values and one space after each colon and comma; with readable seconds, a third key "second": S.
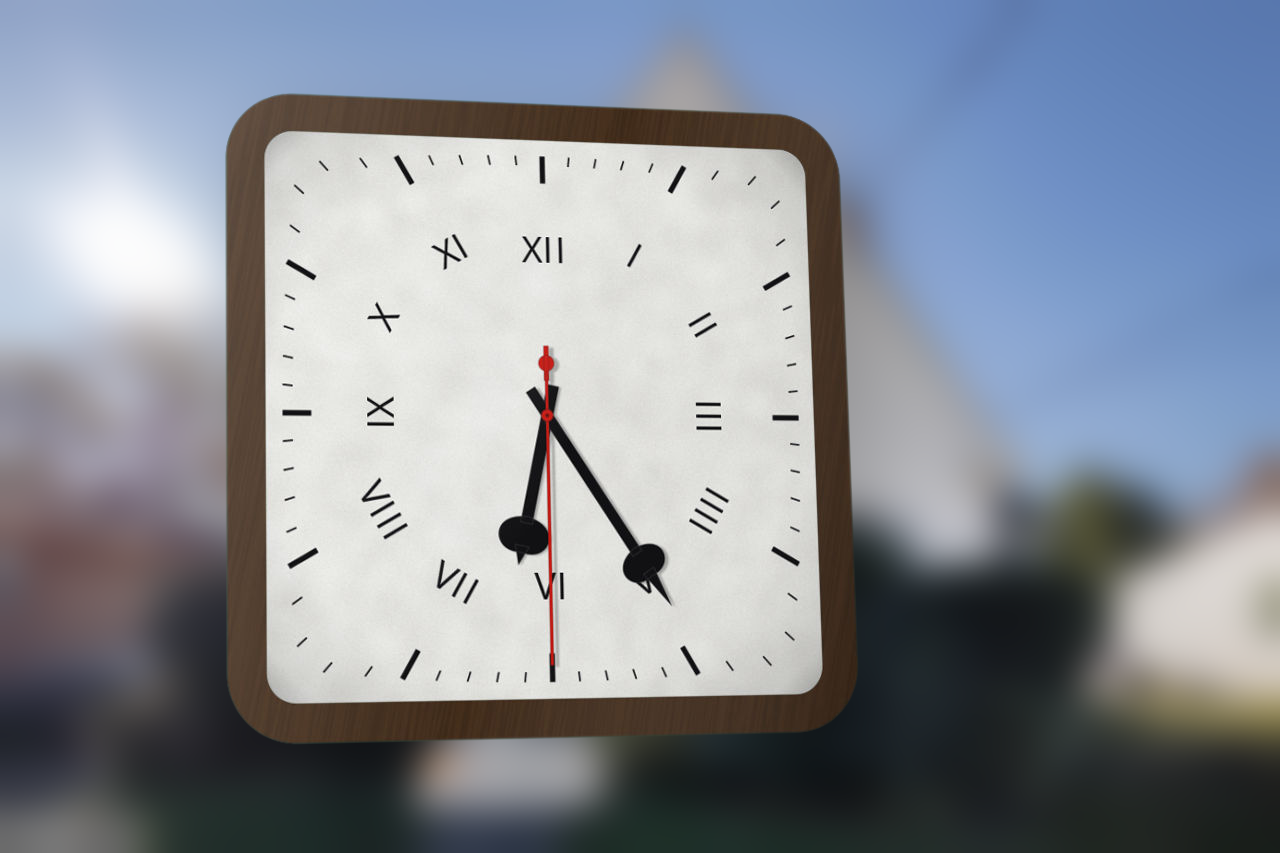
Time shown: {"hour": 6, "minute": 24, "second": 30}
